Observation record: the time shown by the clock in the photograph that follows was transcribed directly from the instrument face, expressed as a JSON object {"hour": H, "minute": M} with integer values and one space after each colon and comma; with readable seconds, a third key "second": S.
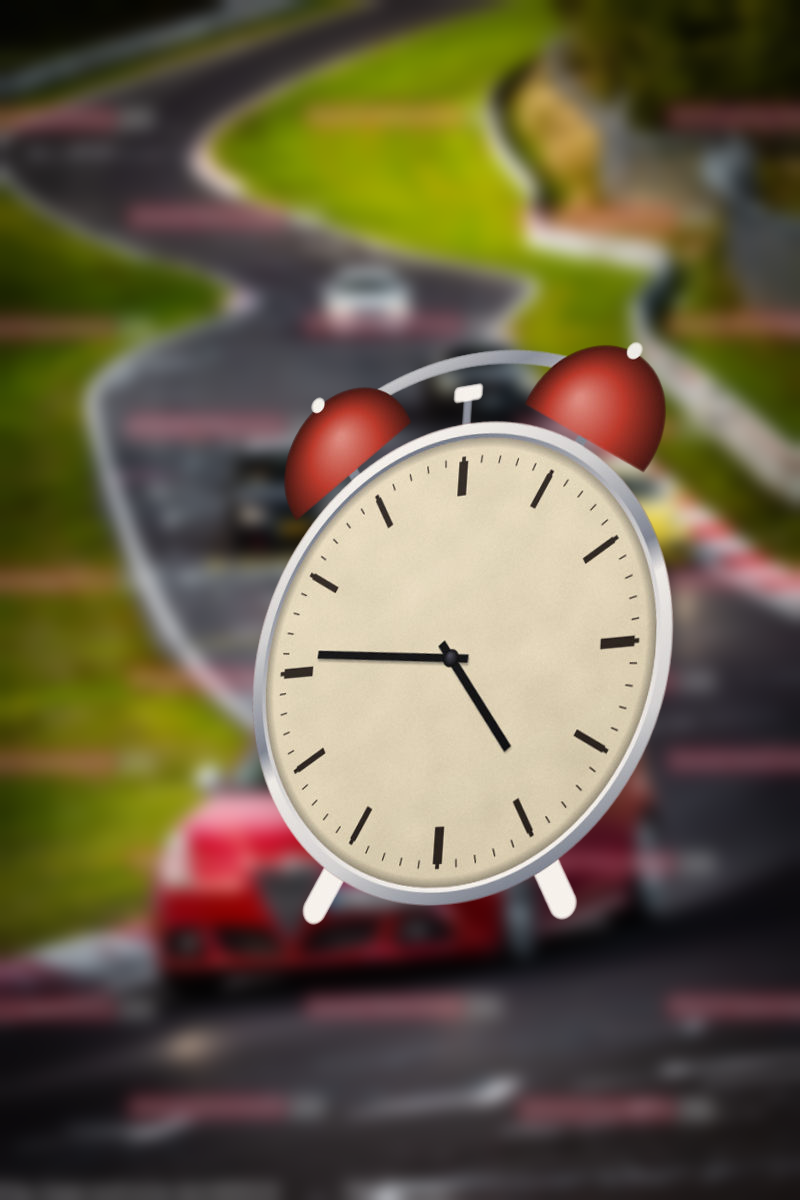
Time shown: {"hour": 4, "minute": 46}
